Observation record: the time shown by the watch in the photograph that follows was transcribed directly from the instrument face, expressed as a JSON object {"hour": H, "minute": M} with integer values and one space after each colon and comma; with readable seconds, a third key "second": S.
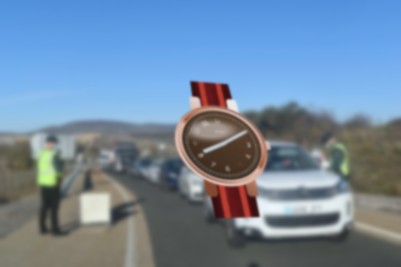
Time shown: {"hour": 8, "minute": 10}
